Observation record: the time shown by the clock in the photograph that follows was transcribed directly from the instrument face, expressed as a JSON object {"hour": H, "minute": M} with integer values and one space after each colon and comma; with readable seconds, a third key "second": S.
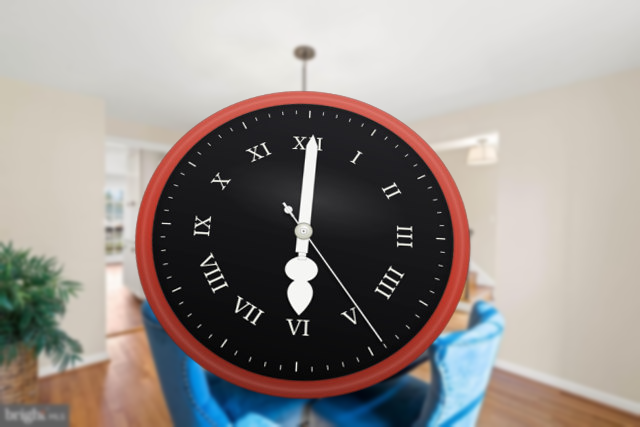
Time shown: {"hour": 6, "minute": 0, "second": 24}
